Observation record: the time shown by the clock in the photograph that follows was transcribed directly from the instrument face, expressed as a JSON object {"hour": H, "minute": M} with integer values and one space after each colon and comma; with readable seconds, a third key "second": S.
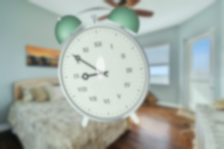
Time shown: {"hour": 8, "minute": 51}
